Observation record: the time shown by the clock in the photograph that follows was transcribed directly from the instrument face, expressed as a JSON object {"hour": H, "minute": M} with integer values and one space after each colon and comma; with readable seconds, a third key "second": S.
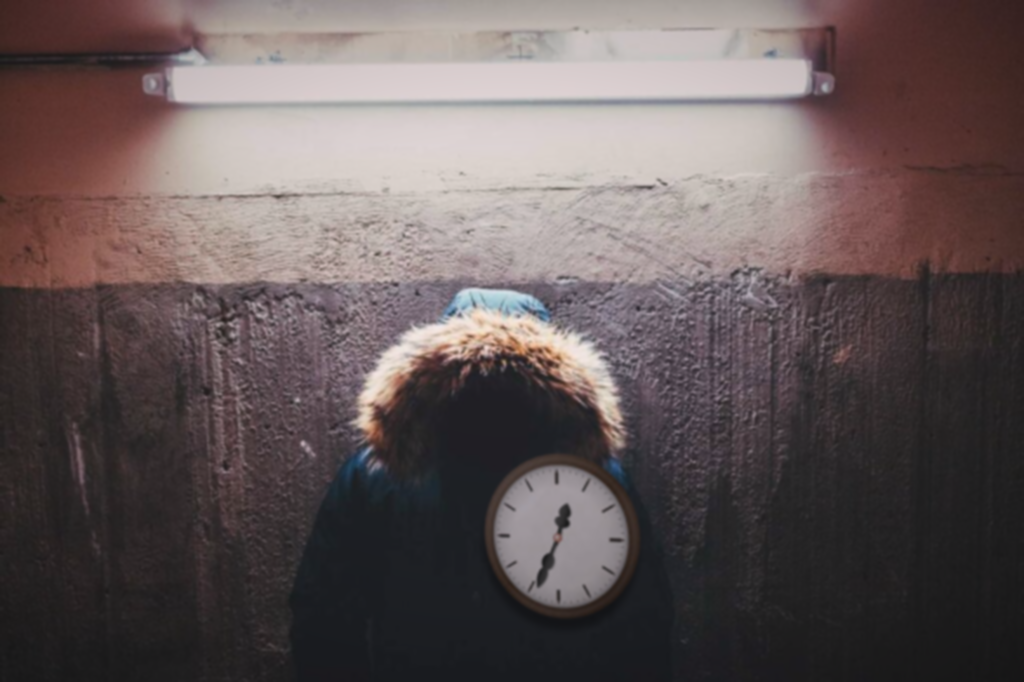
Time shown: {"hour": 12, "minute": 34}
